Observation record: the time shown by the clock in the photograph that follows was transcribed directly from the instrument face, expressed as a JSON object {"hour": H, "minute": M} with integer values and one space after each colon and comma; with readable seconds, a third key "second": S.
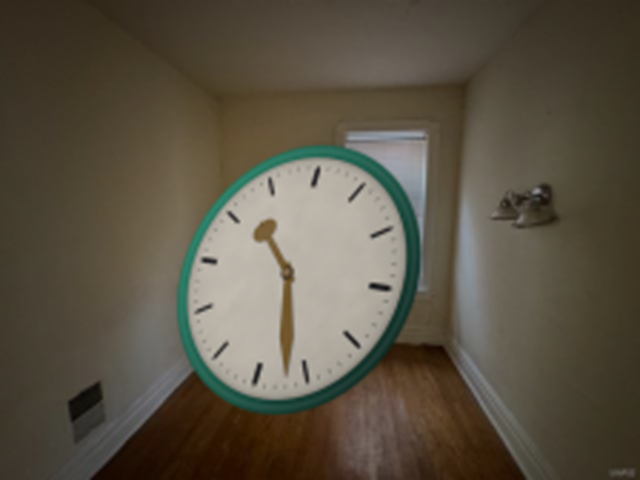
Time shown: {"hour": 10, "minute": 27}
